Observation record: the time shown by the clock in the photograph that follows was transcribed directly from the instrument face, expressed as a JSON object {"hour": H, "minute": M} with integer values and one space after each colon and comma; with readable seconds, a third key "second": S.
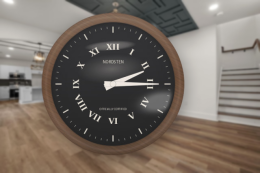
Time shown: {"hour": 2, "minute": 15}
